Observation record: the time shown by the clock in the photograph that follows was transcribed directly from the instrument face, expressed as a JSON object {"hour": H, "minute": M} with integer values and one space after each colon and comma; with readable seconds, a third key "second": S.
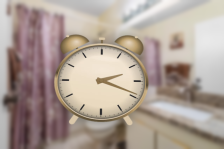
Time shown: {"hour": 2, "minute": 19}
